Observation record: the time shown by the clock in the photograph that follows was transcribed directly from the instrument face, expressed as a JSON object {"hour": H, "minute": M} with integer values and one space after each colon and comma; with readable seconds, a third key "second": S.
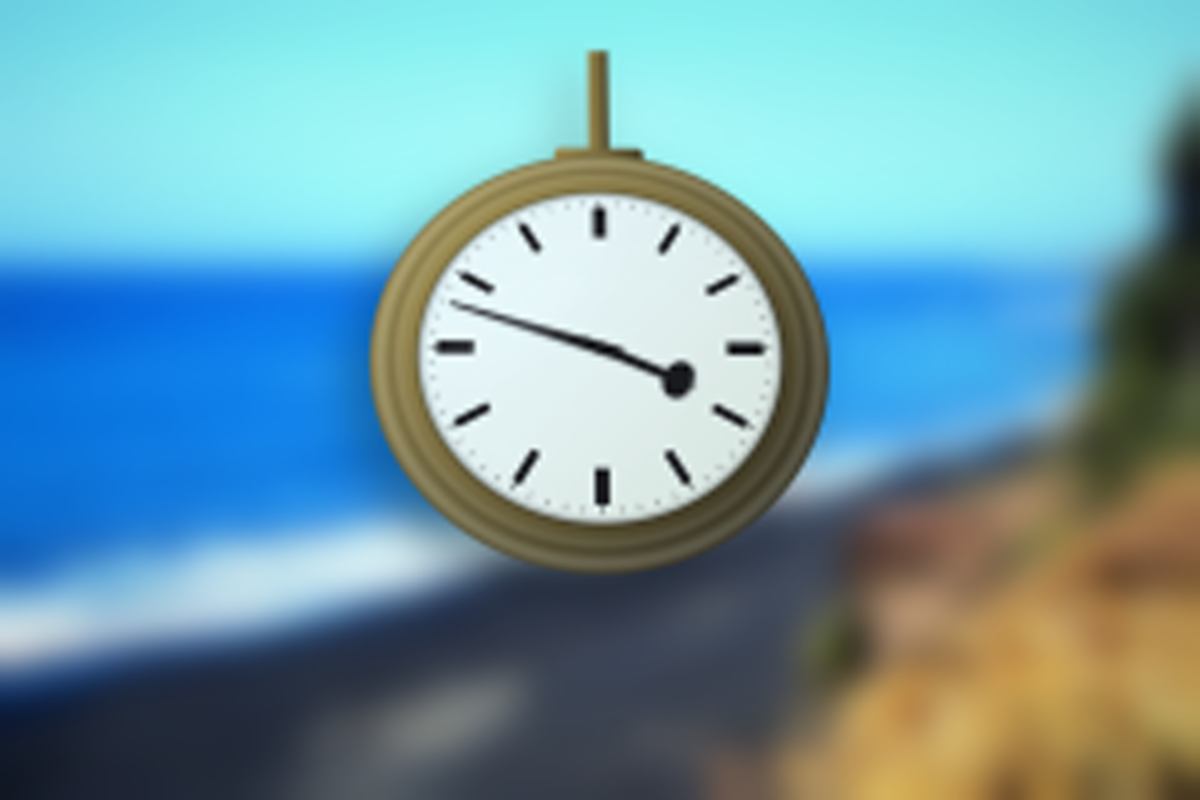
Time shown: {"hour": 3, "minute": 48}
